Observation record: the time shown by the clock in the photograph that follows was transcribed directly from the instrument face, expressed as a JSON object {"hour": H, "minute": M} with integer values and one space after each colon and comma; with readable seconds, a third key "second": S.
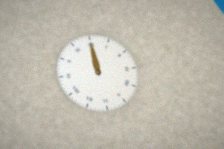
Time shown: {"hour": 12, "minute": 0}
